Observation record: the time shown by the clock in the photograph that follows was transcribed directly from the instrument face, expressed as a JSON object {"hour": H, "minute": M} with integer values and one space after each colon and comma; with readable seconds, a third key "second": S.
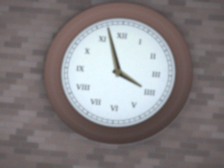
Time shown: {"hour": 3, "minute": 57}
